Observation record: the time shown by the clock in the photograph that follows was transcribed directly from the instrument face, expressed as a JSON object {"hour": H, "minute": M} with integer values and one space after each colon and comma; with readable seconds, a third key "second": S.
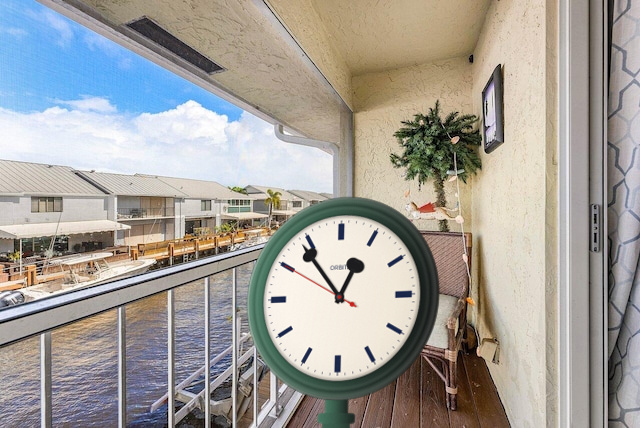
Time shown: {"hour": 12, "minute": 53, "second": 50}
